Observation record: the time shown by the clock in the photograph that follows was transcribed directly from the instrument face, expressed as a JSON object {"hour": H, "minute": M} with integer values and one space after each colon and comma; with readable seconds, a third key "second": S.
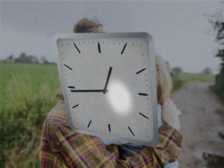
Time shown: {"hour": 12, "minute": 44}
